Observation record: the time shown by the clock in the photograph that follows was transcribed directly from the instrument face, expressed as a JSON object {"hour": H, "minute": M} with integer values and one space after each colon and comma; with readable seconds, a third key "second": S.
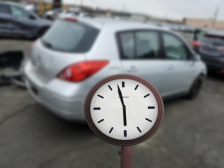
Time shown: {"hour": 5, "minute": 58}
